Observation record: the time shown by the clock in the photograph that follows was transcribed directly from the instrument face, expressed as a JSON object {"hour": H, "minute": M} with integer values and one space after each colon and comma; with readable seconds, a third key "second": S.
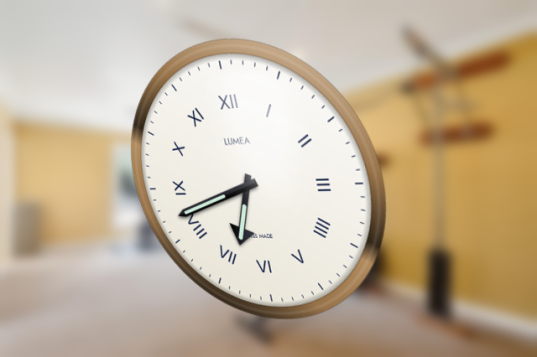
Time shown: {"hour": 6, "minute": 42}
